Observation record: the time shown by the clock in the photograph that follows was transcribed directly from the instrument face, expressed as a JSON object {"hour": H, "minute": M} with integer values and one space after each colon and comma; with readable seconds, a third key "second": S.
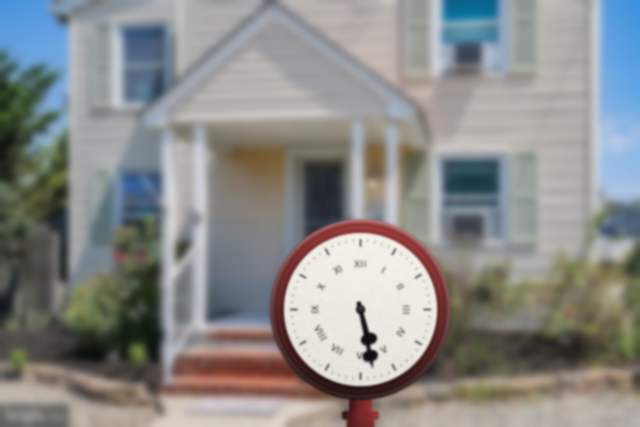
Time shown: {"hour": 5, "minute": 28}
